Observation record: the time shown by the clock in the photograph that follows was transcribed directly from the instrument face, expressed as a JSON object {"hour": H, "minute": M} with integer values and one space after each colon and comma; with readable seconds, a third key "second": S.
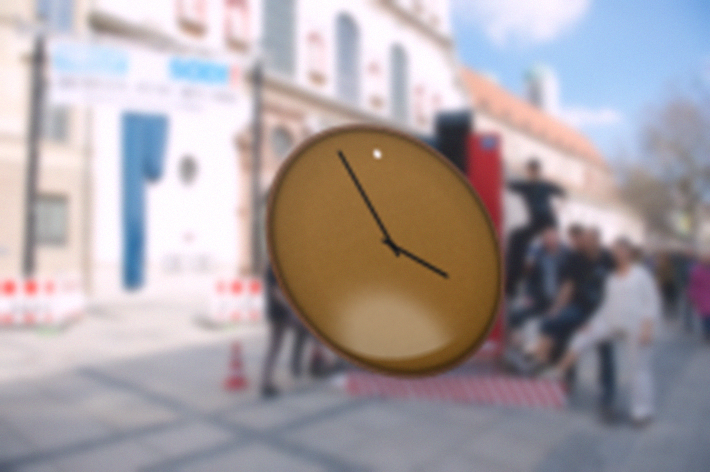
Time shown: {"hour": 3, "minute": 56}
